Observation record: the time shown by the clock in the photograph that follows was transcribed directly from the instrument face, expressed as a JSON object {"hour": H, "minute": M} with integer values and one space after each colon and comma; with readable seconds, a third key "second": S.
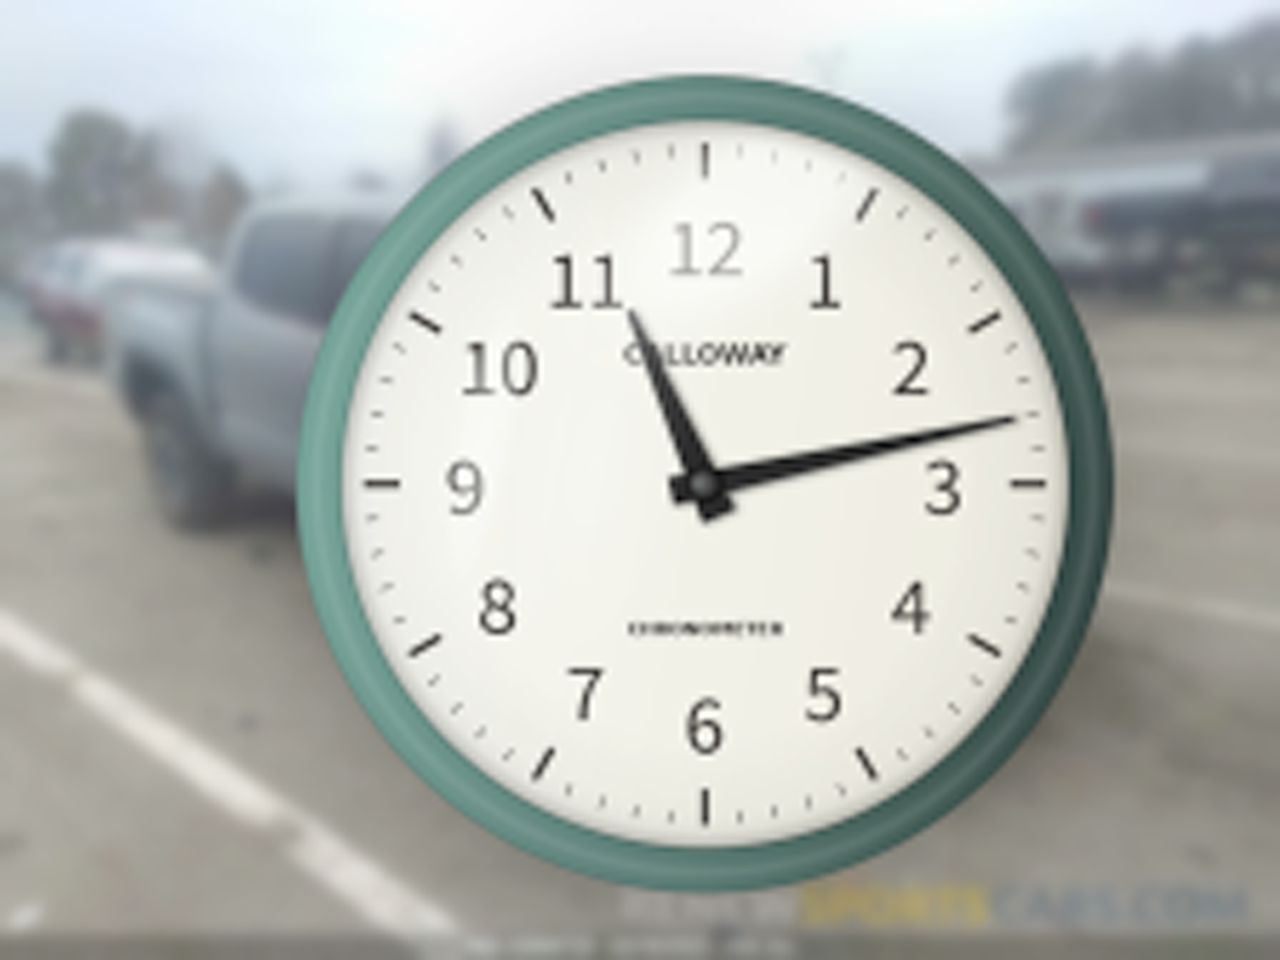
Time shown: {"hour": 11, "minute": 13}
